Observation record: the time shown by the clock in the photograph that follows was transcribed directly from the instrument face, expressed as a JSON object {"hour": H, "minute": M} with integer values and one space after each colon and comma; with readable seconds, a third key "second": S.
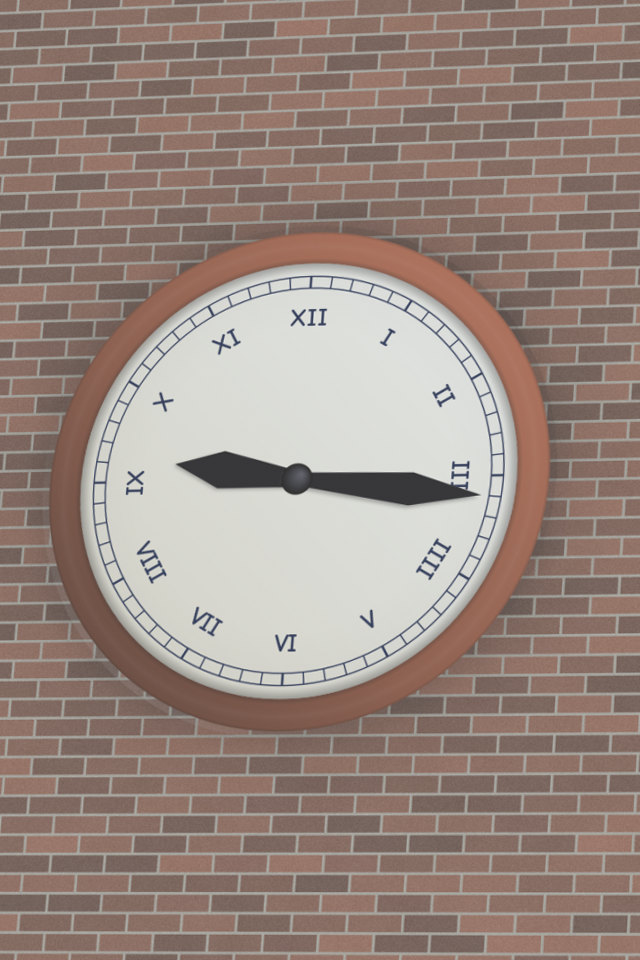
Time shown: {"hour": 9, "minute": 16}
